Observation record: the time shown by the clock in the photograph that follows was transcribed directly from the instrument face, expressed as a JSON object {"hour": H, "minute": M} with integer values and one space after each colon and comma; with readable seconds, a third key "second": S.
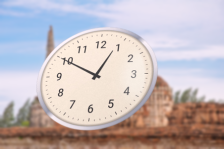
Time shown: {"hour": 12, "minute": 50}
